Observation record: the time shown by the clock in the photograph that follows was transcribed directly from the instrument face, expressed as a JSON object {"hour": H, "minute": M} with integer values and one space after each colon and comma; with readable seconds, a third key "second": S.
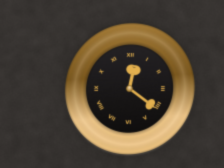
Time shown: {"hour": 12, "minute": 21}
